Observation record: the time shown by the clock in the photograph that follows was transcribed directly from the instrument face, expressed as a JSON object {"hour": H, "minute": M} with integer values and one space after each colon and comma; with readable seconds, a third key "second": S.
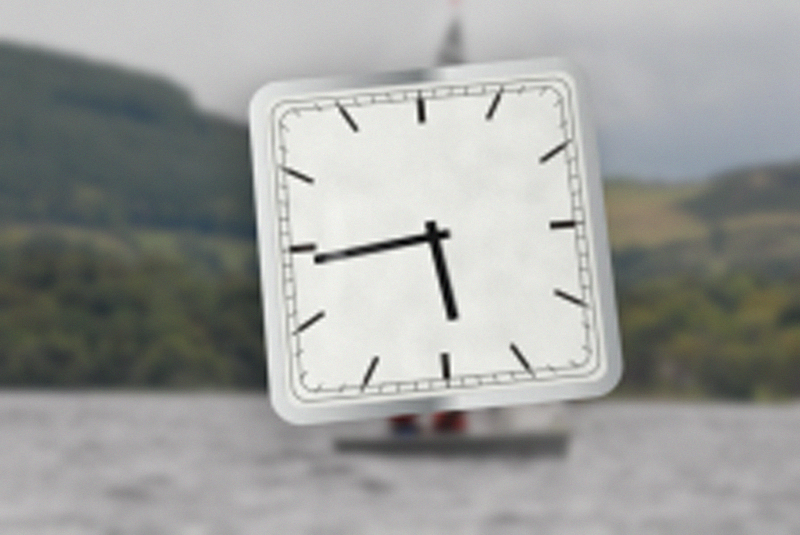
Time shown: {"hour": 5, "minute": 44}
